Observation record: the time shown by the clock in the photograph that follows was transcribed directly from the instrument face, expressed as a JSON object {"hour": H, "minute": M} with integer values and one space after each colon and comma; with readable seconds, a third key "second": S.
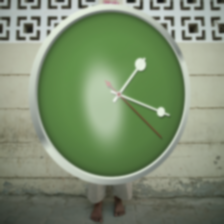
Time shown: {"hour": 1, "minute": 18, "second": 22}
